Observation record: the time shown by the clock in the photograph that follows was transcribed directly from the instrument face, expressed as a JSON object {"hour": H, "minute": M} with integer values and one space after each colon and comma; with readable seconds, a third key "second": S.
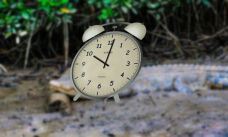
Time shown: {"hour": 10, "minute": 1}
